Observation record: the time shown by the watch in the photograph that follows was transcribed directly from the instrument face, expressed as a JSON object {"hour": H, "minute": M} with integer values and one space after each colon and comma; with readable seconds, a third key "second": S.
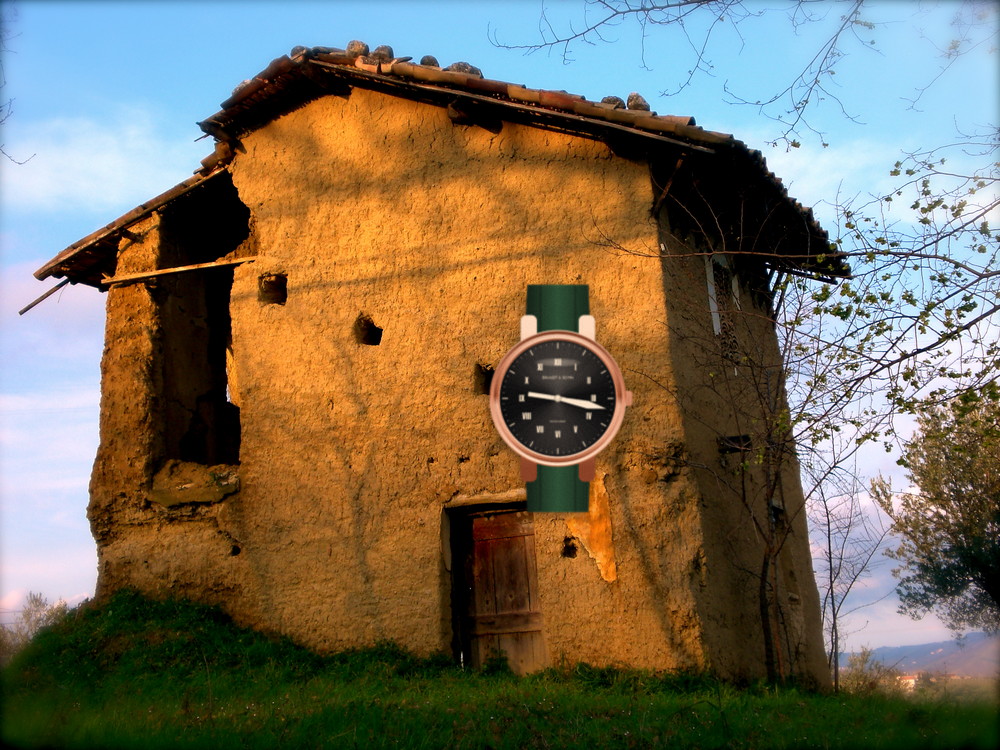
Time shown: {"hour": 9, "minute": 17}
